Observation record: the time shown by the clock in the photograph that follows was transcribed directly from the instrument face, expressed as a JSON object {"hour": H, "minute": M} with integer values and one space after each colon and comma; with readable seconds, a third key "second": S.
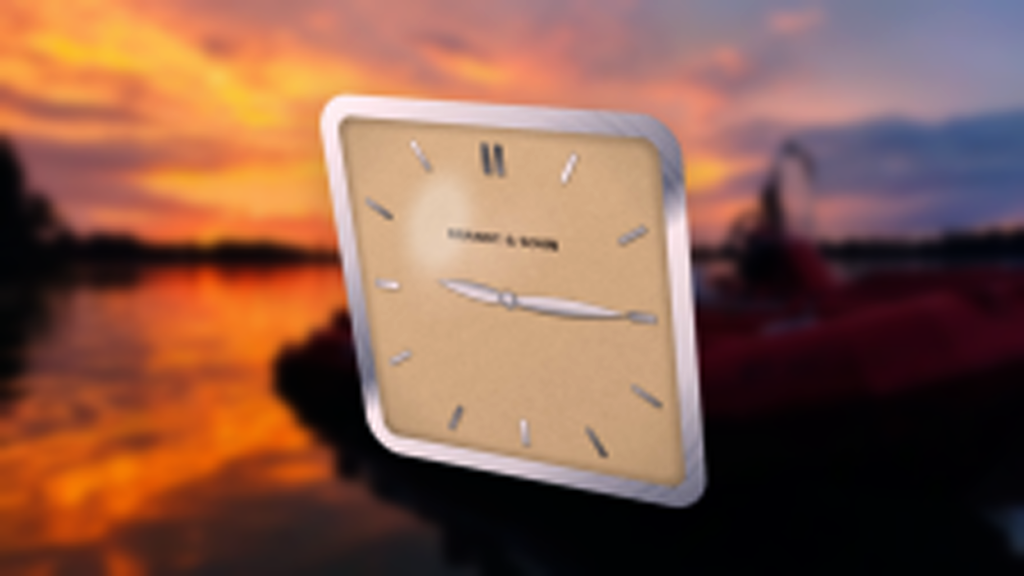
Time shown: {"hour": 9, "minute": 15}
